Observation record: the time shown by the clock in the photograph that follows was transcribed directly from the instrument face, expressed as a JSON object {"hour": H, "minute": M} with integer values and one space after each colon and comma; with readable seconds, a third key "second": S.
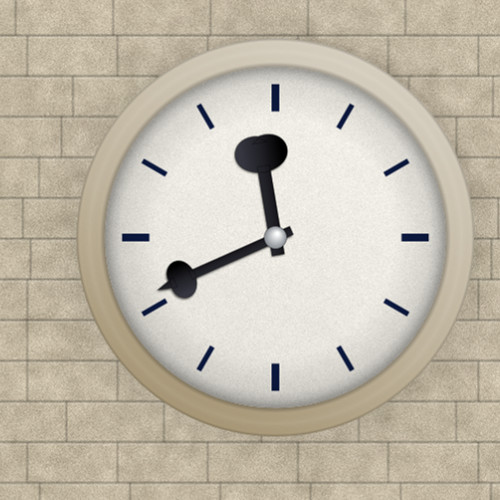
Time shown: {"hour": 11, "minute": 41}
